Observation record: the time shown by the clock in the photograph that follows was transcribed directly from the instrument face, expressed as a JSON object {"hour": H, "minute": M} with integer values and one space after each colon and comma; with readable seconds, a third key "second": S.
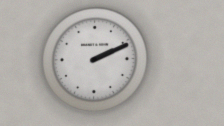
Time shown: {"hour": 2, "minute": 11}
